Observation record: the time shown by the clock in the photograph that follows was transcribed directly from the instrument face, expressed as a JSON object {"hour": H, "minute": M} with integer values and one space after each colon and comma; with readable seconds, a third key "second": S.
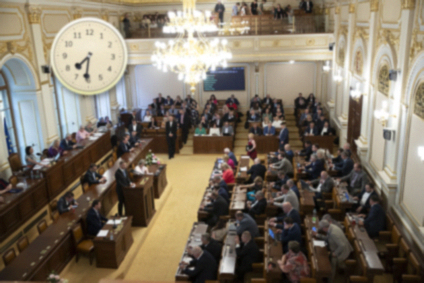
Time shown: {"hour": 7, "minute": 31}
